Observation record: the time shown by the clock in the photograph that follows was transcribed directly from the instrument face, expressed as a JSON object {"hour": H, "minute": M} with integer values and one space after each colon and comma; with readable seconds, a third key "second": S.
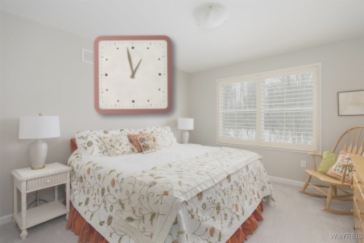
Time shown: {"hour": 12, "minute": 58}
